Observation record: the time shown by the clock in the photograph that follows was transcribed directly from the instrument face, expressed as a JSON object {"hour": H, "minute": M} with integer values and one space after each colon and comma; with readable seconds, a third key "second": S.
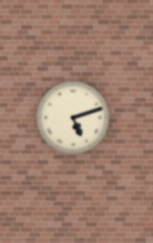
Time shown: {"hour": 5, "minute": 12}
